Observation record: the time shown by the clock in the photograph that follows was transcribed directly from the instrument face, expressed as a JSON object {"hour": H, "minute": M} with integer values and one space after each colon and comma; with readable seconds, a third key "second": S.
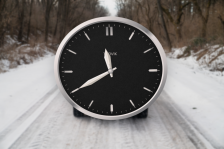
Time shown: {"hour": 11, "minute": 40}
